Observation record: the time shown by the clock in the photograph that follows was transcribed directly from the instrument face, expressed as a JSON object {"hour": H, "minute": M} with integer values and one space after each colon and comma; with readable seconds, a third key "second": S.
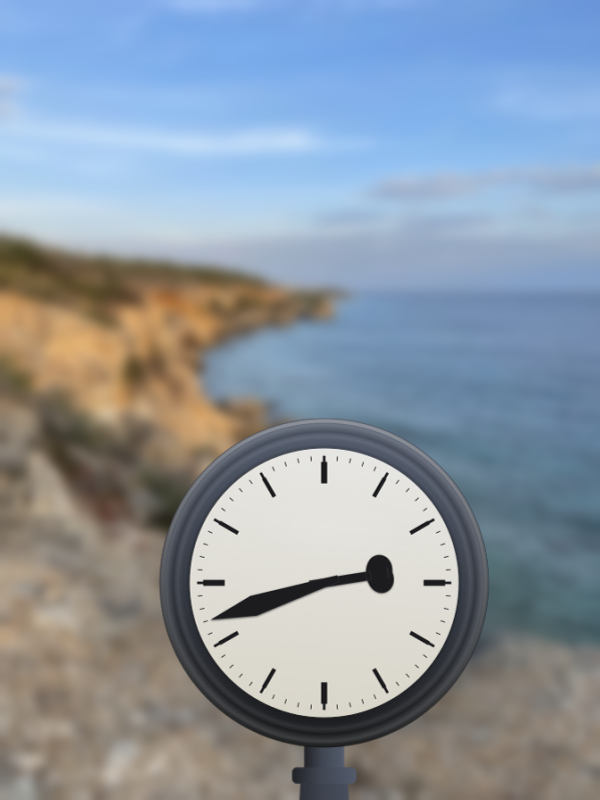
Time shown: {"hour": 2, "minute": 42}
